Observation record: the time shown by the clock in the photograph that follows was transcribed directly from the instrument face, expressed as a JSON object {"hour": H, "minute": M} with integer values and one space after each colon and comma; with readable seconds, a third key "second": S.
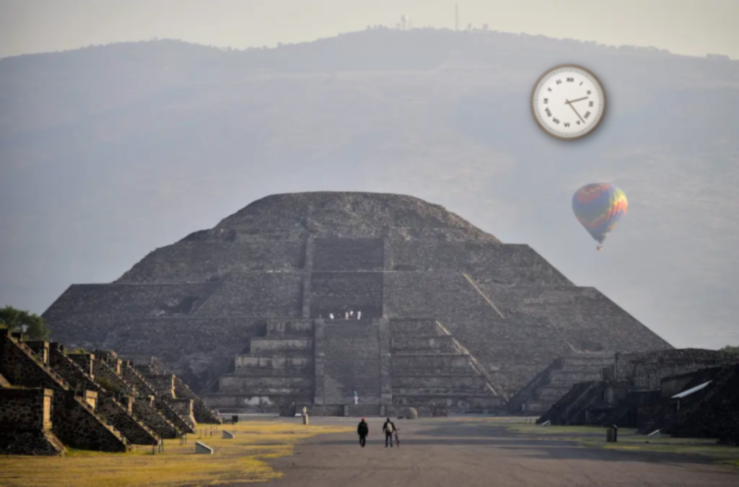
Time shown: {"hour": 2, "minute": 23}
